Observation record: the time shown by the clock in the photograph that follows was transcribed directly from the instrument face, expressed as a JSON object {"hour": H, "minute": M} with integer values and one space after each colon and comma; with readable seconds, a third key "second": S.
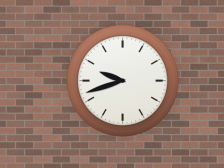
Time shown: {"hour": 9, "minute": 42}
